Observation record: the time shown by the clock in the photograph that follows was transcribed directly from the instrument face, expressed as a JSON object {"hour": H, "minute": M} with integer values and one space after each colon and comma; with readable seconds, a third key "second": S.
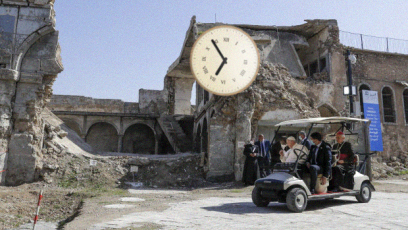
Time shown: {"hour": 6, "minute": 54}
